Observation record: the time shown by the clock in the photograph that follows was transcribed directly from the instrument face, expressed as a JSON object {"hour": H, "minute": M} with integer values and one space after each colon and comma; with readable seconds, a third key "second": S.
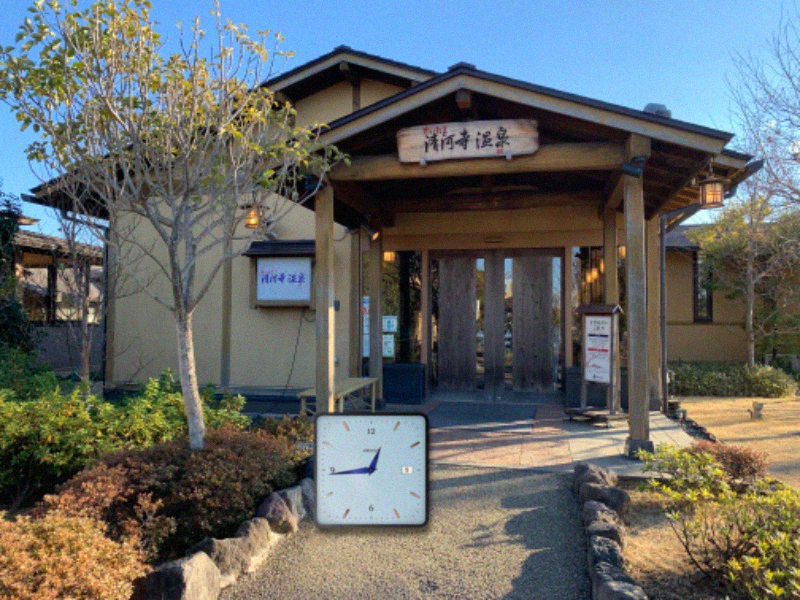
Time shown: {"hour": 12, "minute": 44}
